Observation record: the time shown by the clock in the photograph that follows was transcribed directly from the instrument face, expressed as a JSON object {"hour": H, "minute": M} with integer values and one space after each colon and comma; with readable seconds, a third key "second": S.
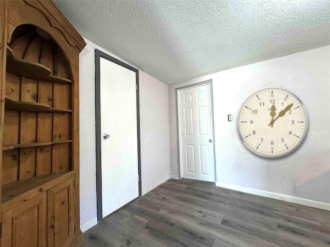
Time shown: {"hour": 12, "minute": 8}
